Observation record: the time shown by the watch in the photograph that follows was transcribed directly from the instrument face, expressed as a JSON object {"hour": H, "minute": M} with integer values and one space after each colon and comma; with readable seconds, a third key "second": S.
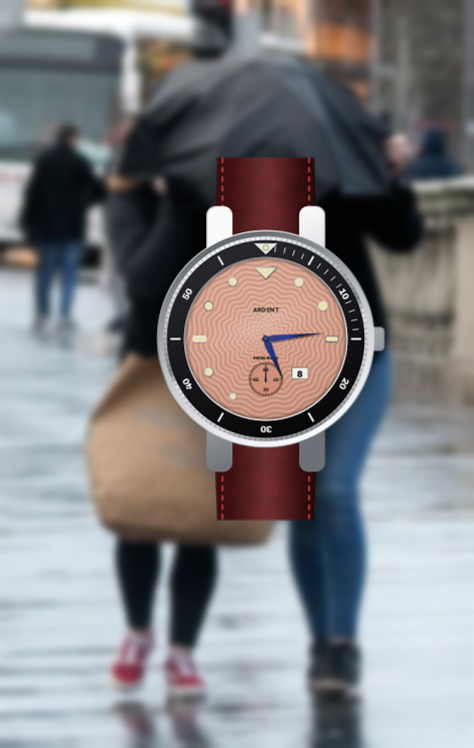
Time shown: {"hour": 5, "minute": 14}
